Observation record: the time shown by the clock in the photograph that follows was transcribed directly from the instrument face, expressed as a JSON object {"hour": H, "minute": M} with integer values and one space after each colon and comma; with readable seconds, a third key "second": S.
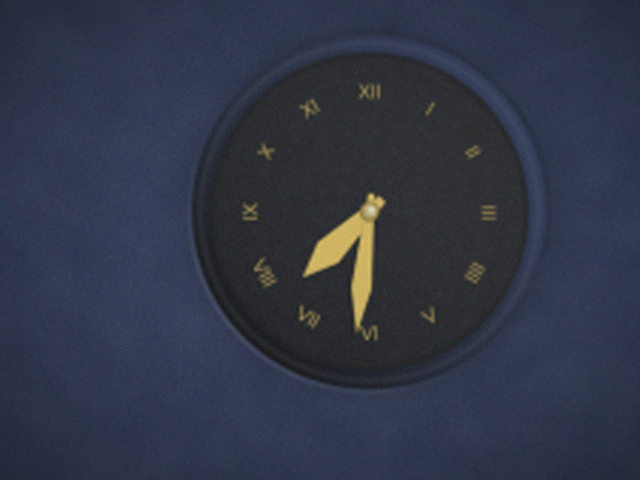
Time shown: {"hour": 7, "minute": 31}
